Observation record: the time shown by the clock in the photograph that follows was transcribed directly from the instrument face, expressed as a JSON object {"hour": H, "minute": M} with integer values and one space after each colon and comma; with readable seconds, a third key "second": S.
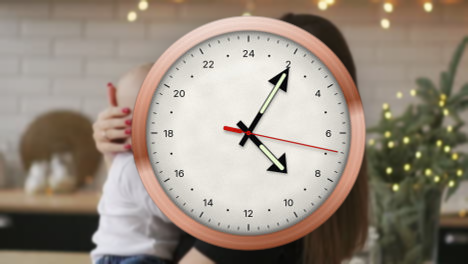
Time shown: {"hour": 9, "minute": 5, "second": 17}
